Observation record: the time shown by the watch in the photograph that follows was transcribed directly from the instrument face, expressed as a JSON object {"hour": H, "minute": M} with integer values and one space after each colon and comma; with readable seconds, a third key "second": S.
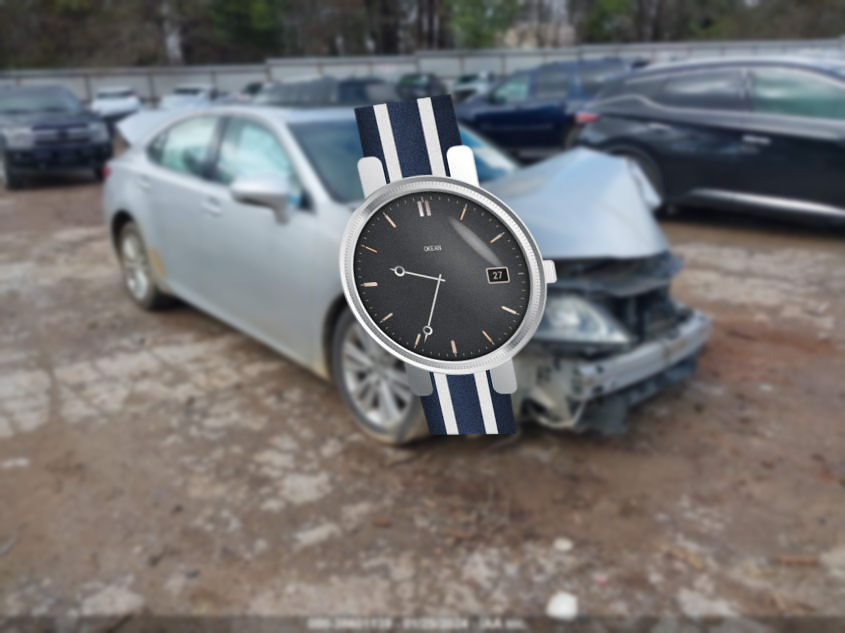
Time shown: {"hour": 9, "minute": 34}
